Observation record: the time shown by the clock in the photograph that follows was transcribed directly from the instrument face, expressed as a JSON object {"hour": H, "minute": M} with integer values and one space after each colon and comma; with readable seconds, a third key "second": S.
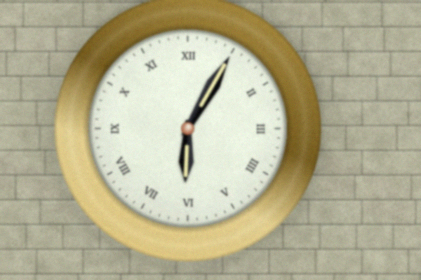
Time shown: {"hour": 6, "minute": 5}
